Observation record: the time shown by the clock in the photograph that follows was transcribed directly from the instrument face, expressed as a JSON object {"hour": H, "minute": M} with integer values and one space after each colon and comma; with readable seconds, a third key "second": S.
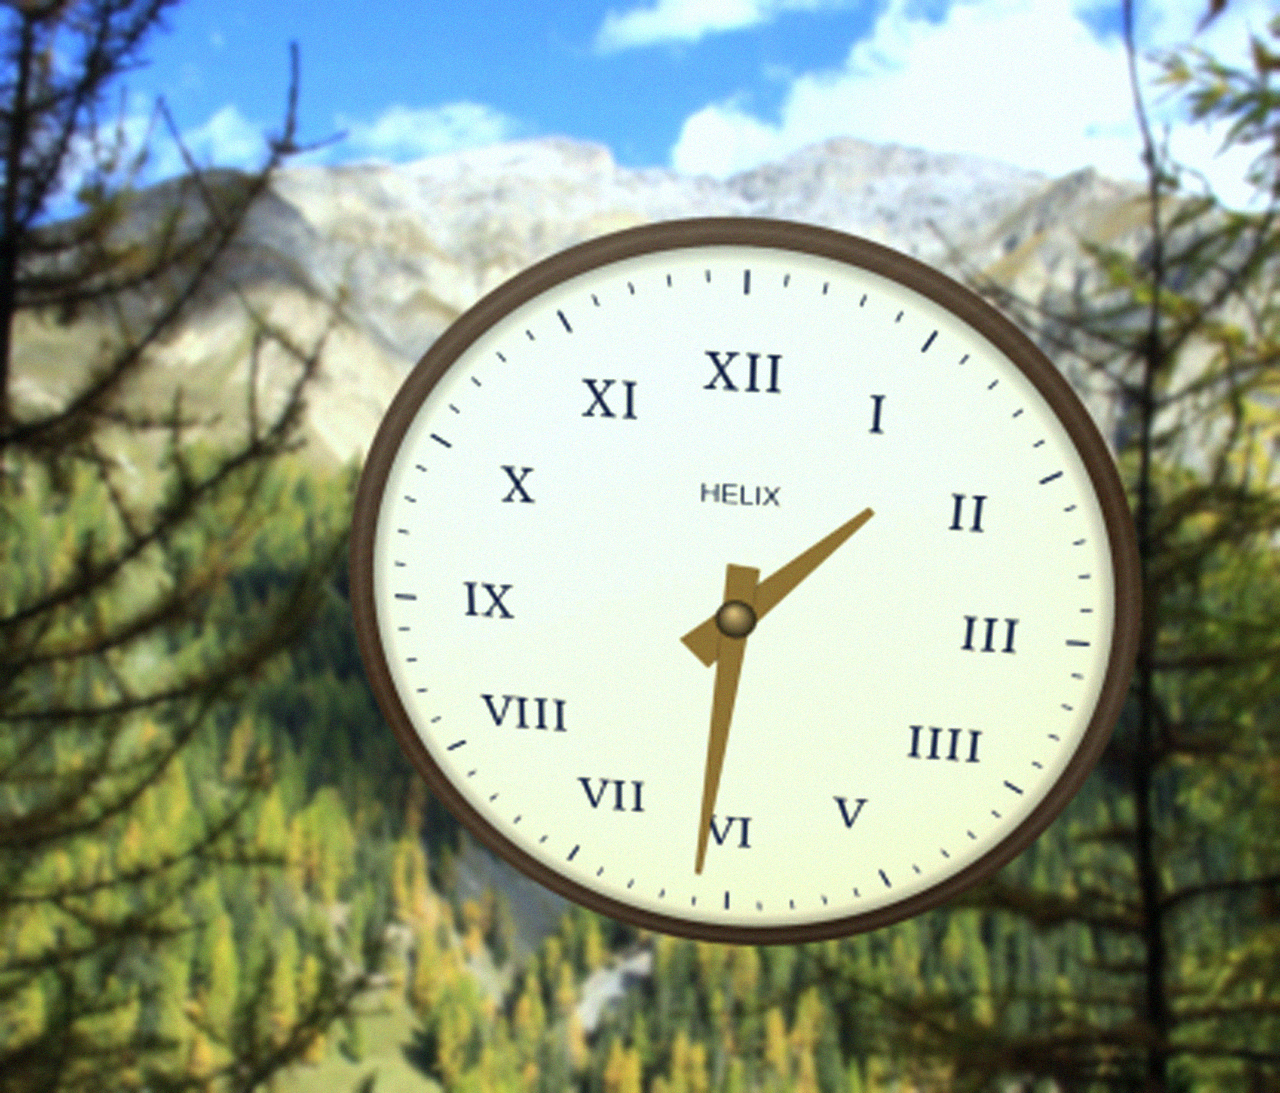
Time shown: {"hour": 1, "minute": 31}
